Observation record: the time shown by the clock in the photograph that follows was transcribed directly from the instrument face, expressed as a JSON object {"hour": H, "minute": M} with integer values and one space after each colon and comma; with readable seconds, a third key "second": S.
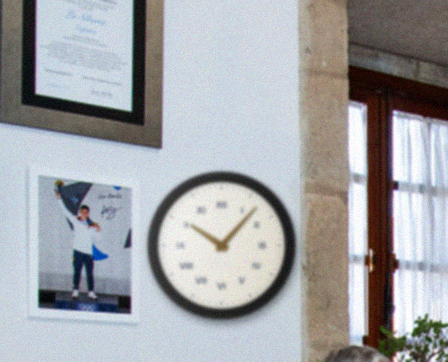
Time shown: {"hour": 10, "minute": 7}
